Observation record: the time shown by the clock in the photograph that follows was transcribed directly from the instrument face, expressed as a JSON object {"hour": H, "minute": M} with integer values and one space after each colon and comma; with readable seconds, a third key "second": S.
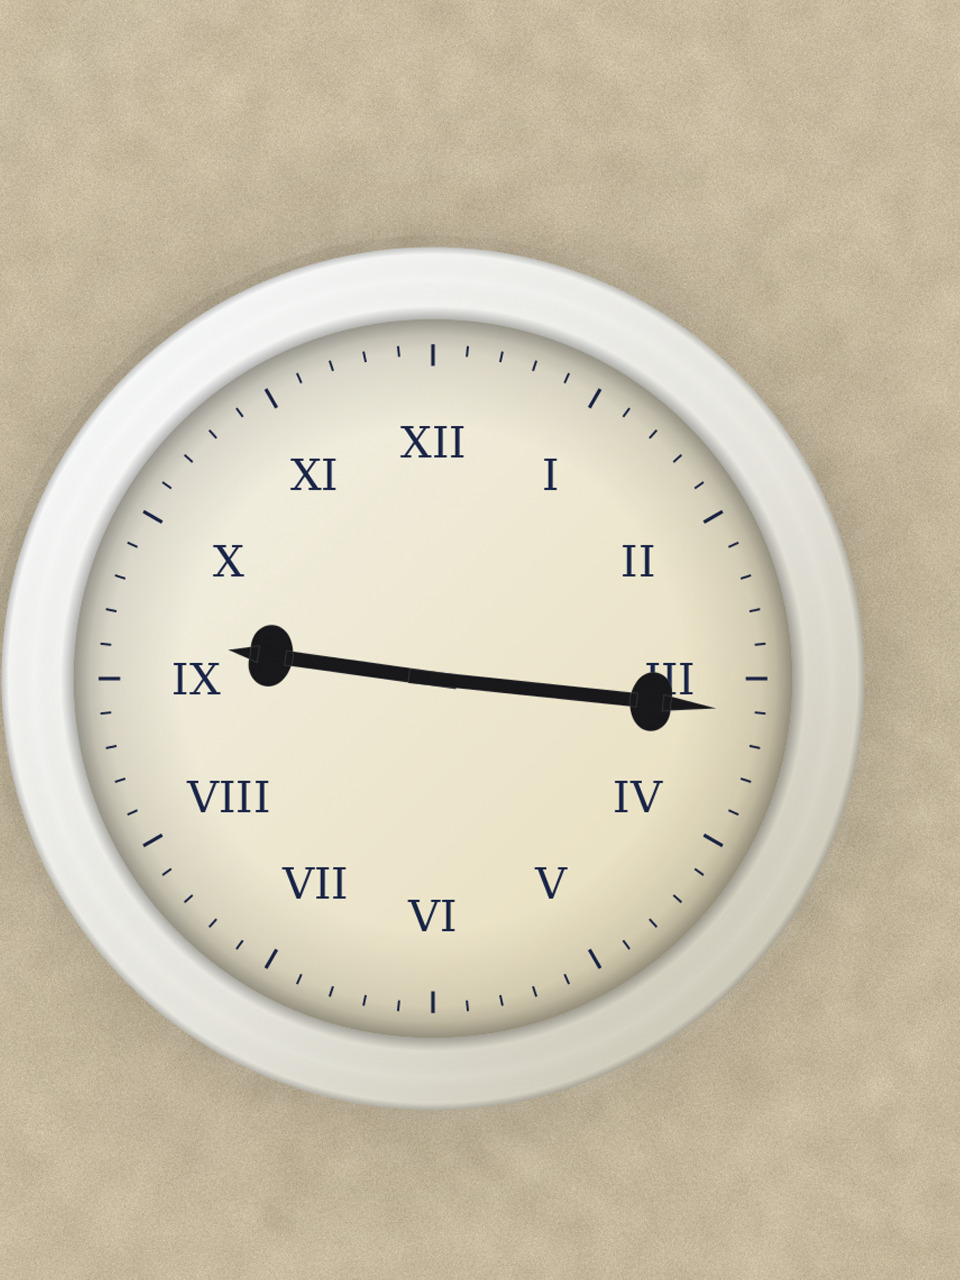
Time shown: {"hour": 9, "minute": 16}
